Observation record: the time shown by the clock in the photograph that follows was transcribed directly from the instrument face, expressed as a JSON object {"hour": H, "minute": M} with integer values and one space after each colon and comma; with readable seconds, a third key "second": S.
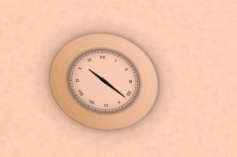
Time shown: {"hour": 10, "minute": 22}
